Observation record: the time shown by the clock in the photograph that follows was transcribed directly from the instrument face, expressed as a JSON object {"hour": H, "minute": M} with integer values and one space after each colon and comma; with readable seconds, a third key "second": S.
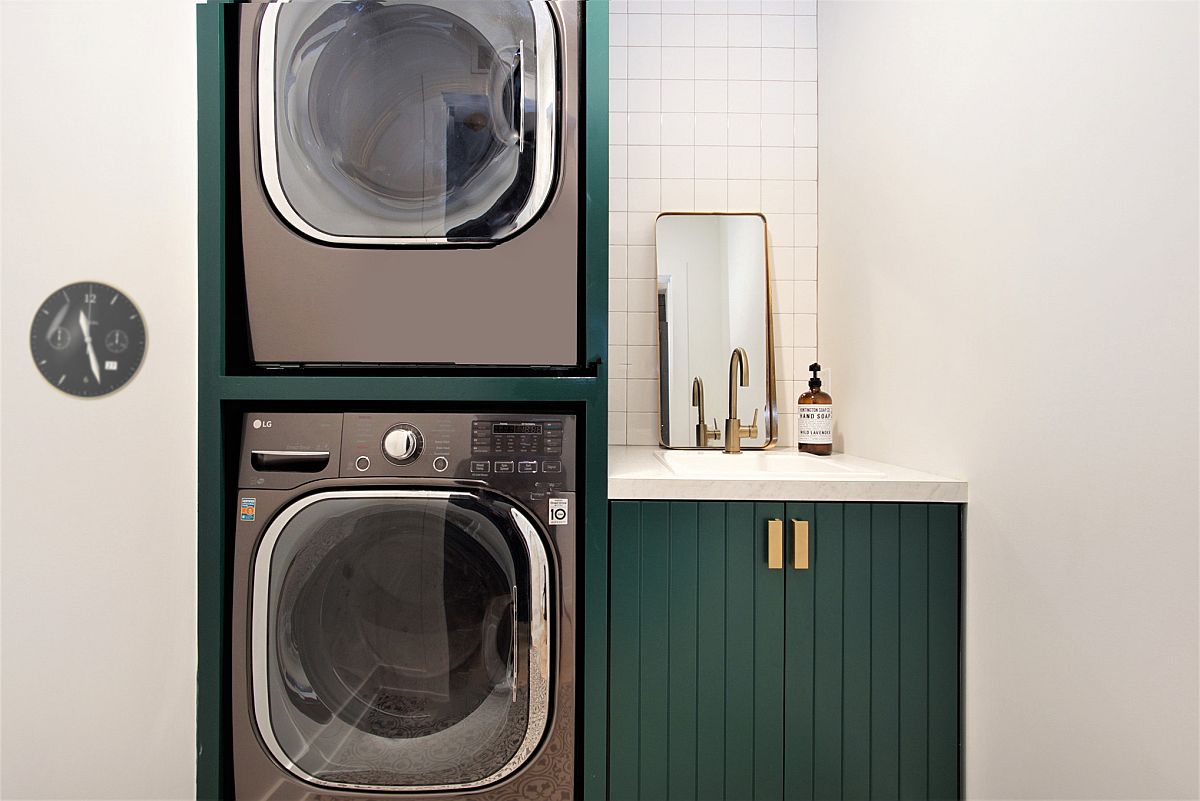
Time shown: {"hour": 11, "minute": 27}
